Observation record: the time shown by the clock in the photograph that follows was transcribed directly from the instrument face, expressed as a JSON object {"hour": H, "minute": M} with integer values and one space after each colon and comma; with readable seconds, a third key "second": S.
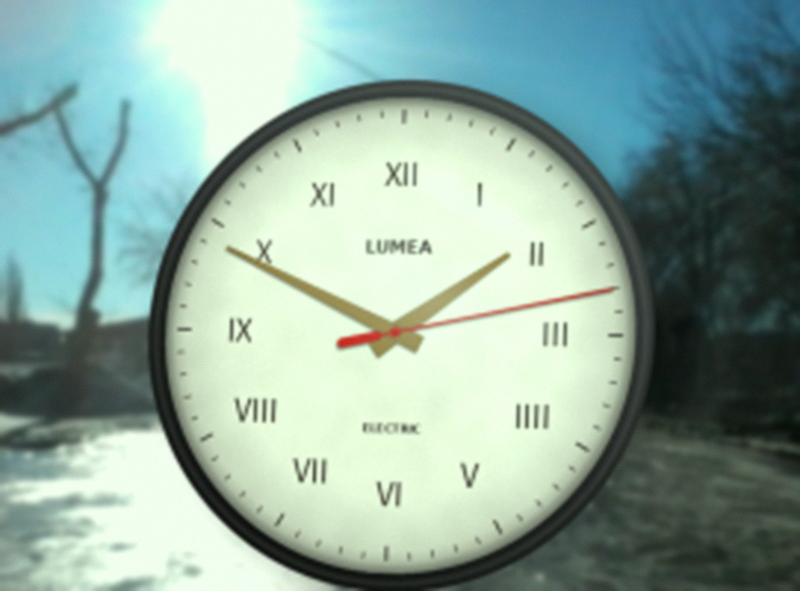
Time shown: {"hour": 1, "minute": 49, "second": 13}
